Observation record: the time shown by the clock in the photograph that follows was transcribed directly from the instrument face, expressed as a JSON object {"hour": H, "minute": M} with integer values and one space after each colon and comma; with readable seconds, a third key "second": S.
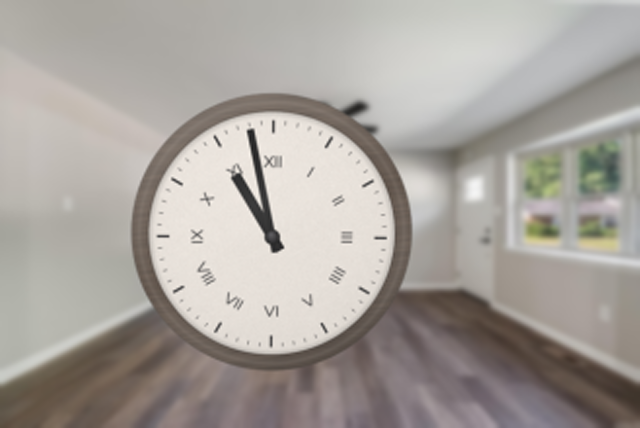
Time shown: {"hour": 10, "minute": 58}
